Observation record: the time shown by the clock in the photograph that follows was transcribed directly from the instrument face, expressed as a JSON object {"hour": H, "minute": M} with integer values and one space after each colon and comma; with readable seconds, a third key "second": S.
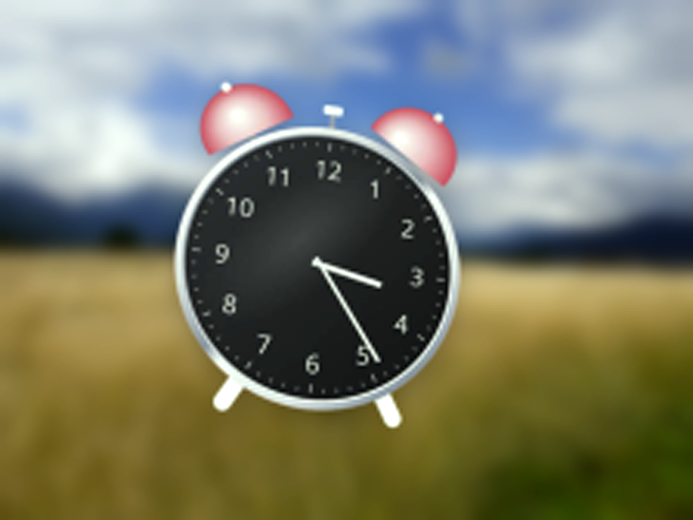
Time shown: {"hour": 3, "minute": 24}
